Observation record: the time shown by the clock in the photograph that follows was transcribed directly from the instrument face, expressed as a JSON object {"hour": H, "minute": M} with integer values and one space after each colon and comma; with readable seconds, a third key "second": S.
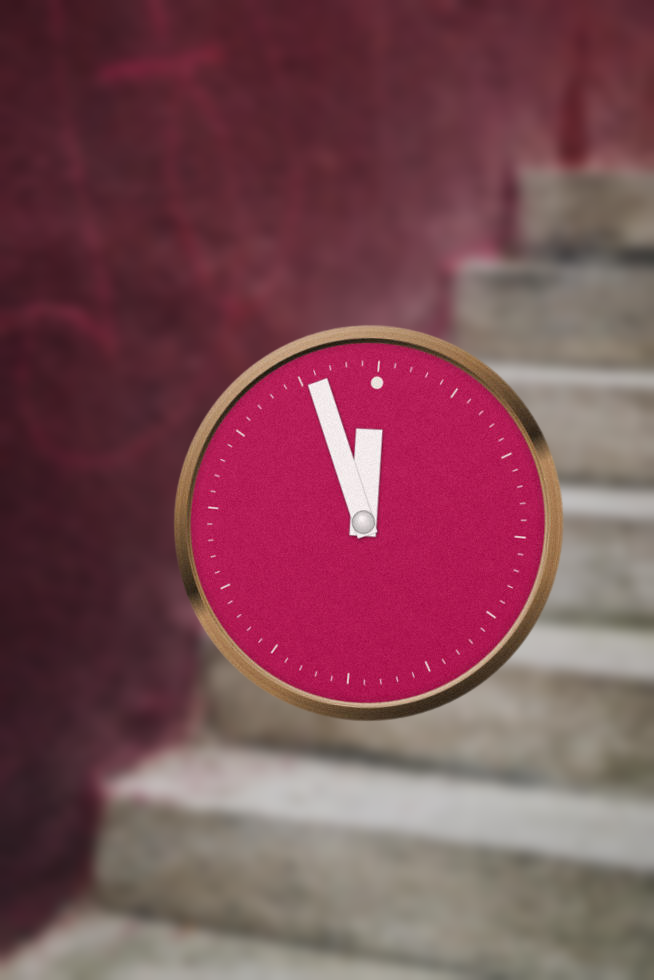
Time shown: {"hour": 11, "minute": 56}
